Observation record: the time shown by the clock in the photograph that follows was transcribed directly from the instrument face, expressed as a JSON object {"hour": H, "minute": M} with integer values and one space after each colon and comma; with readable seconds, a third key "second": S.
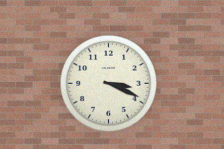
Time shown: {"hour": 3, "minute": 19}
